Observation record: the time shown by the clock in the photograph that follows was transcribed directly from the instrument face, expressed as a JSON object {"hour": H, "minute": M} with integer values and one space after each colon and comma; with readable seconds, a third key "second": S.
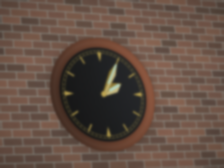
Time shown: {"hour": 2, "minute": 5}
